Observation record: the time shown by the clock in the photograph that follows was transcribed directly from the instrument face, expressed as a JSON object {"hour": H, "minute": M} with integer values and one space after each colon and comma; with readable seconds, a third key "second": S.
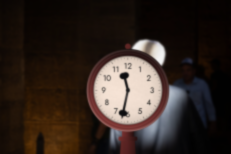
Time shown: {"hour": 11, "minute": 32}
